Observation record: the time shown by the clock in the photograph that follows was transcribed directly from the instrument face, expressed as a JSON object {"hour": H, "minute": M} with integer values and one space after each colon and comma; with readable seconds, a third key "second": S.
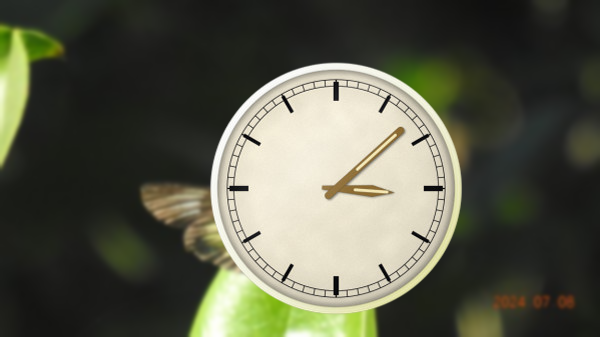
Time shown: {"hour": 3, "minute": 8}
